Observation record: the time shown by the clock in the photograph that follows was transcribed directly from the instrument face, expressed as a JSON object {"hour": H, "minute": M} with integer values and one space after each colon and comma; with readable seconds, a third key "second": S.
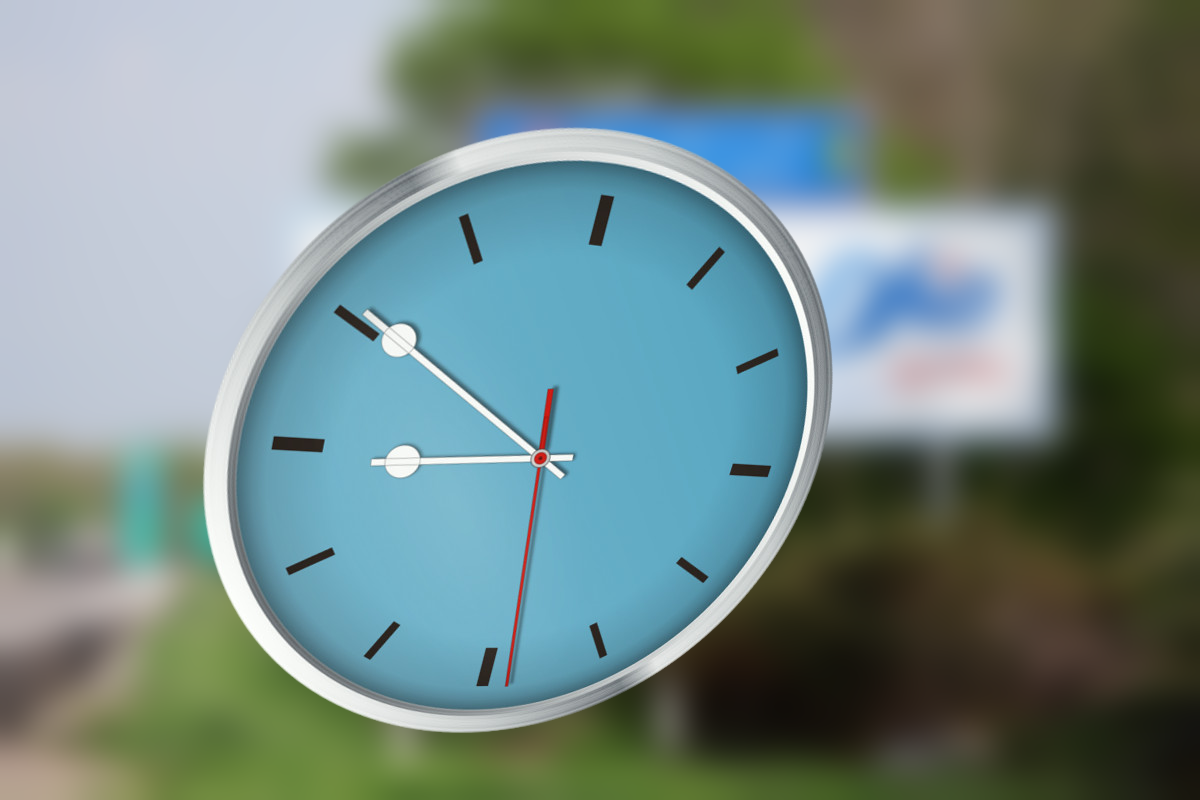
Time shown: {"hour": 8, "minute": 50, "second": 29}
